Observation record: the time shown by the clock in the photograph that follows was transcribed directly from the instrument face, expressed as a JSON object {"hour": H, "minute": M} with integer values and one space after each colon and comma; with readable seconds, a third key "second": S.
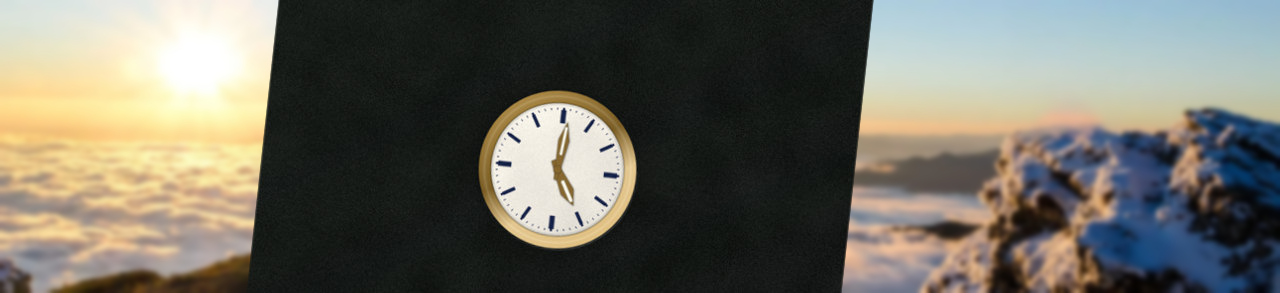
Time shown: {"hour": 5, "minute": 1}
